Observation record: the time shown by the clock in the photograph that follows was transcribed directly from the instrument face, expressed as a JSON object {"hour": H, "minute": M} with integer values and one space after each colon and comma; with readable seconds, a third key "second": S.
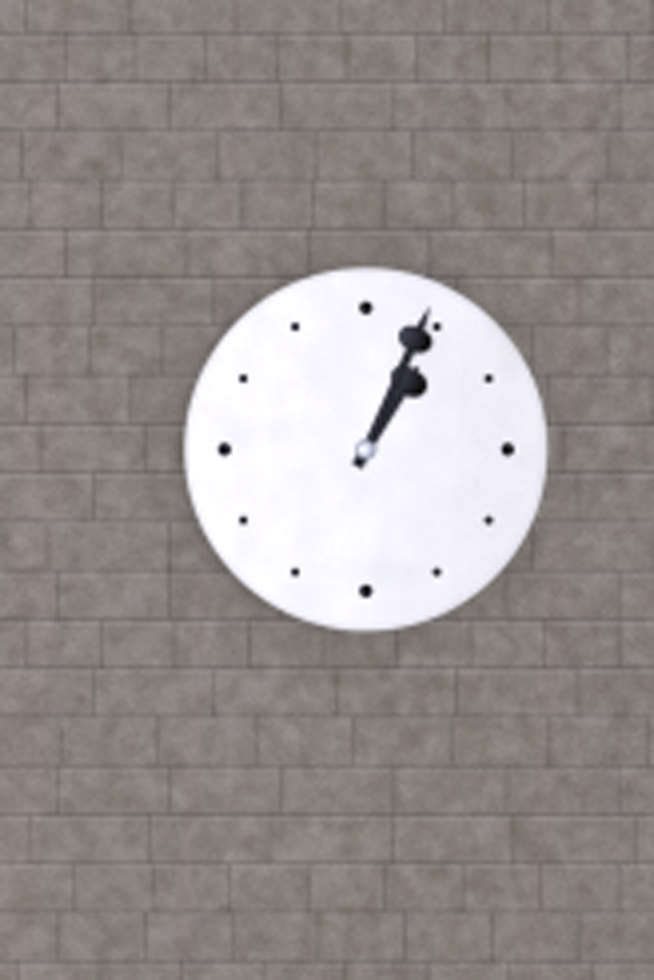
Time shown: {"hour": 1, "minute": 4}
